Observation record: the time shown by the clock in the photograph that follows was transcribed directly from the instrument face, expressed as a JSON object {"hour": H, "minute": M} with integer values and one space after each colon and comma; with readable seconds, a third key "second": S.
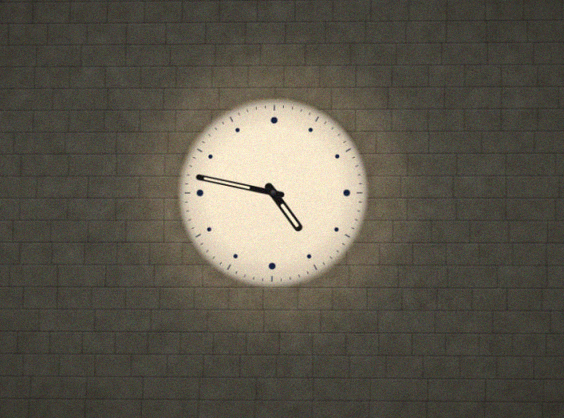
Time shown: {"hour": 4, "minute": 47}
